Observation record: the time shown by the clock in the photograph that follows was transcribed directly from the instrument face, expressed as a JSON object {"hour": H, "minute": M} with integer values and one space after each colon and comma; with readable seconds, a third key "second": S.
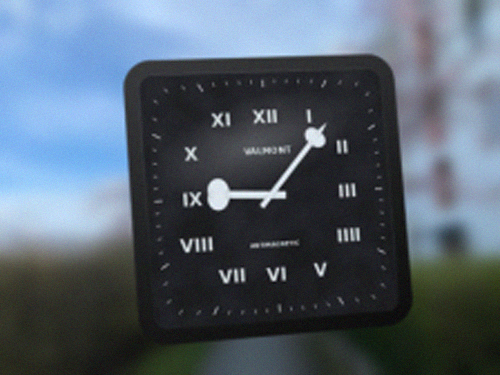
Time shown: {"hour": 9, "minute": 7}
